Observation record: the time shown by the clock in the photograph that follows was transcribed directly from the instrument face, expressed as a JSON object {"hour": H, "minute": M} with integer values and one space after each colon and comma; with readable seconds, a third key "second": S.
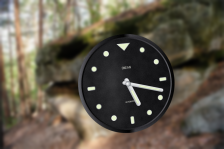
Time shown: {"hour": 5, "minute": 18}
